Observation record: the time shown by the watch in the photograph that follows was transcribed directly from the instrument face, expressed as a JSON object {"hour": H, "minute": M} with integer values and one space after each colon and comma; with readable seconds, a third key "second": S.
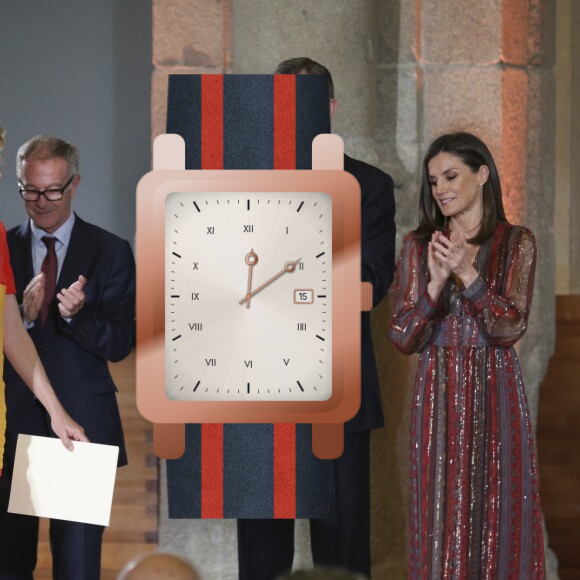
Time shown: {"hour": 12, "minute": 9}
